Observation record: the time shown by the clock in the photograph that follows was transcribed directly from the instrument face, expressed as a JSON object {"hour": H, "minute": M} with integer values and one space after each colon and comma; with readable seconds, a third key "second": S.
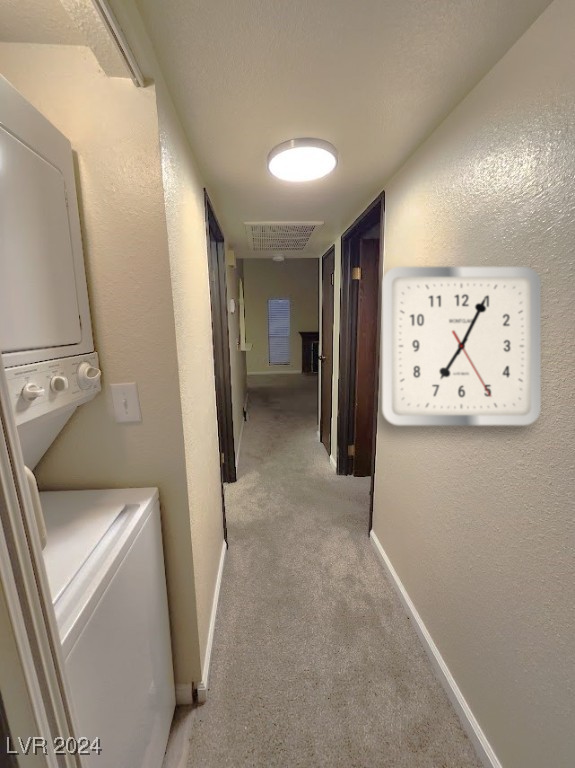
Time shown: {"hour": 7, "minute": 4, "second": 25}
